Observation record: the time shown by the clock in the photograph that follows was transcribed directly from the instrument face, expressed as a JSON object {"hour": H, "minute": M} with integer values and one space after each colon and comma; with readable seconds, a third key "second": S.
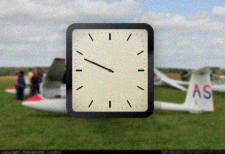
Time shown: {"hour": 9, "minute": 49}
